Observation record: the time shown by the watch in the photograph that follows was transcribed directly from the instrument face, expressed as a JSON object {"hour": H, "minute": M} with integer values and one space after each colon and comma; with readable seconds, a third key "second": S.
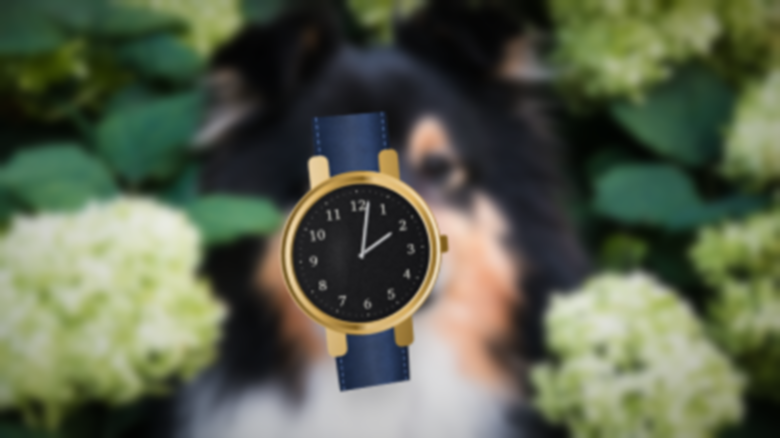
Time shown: {"hour": 2, "minute": 2}
